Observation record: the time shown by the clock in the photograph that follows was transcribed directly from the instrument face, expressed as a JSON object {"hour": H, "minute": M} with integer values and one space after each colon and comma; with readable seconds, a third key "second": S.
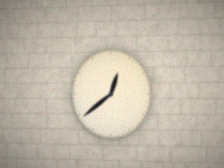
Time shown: {"hour": 12, "minute": 39}
